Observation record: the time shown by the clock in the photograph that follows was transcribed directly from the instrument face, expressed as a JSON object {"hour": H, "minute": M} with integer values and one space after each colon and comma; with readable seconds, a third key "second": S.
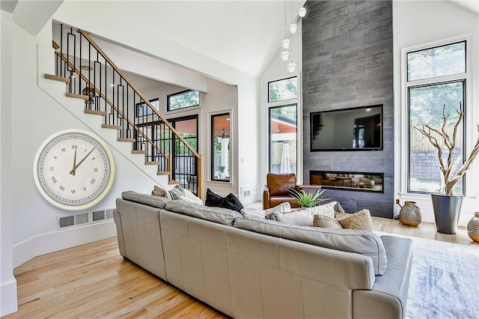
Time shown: {"hour": 12, "minute": 7}
